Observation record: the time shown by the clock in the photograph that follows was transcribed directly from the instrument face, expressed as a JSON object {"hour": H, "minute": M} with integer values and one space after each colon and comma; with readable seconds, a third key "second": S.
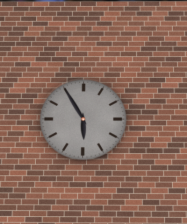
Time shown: {"hour": 5, "minute": 55}
